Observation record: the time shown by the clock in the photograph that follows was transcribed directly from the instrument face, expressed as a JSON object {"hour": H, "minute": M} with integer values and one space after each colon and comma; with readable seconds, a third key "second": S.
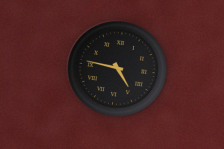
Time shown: {"hour": 4, "minute": 46}
